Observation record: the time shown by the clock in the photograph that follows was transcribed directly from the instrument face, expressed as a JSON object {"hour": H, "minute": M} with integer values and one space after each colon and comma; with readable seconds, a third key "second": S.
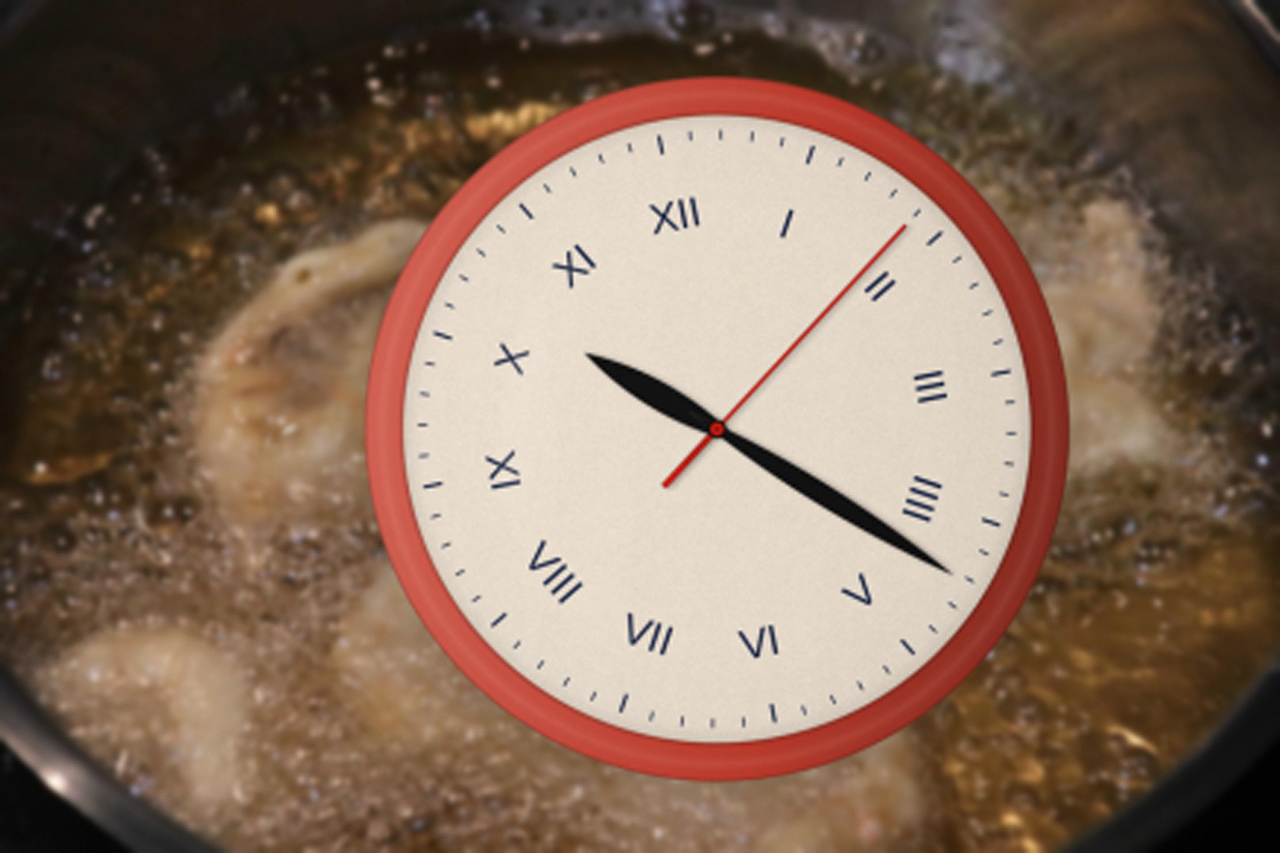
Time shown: {"hour": 10, "minute": 22, "second": 9}
